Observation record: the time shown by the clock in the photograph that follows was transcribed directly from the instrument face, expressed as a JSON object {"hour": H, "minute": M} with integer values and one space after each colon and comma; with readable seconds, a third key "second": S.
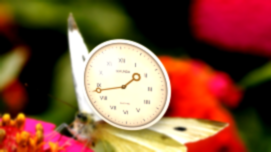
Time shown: {"hour": 1, "minute": 43}
